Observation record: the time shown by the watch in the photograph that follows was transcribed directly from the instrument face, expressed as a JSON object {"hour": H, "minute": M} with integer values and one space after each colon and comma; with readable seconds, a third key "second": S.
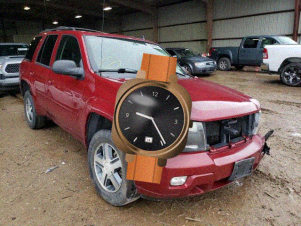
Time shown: {"hour": 9, "minute": 24}
